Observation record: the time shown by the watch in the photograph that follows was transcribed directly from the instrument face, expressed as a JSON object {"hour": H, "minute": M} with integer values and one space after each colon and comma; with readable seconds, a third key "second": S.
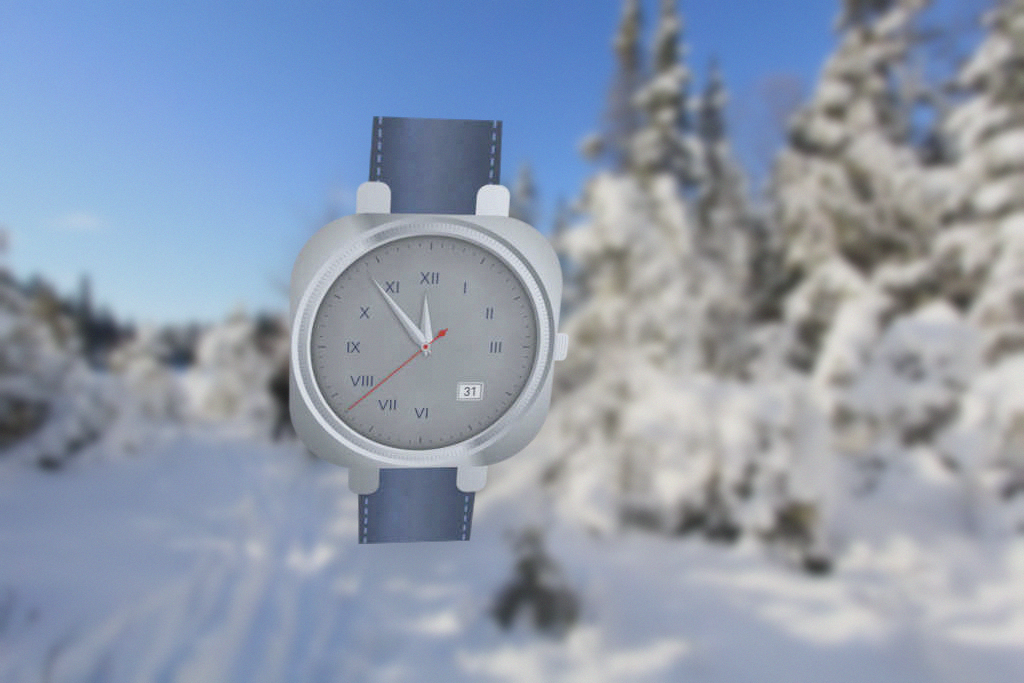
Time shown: {"hour": 11, "minute": 53, "second": 38}
